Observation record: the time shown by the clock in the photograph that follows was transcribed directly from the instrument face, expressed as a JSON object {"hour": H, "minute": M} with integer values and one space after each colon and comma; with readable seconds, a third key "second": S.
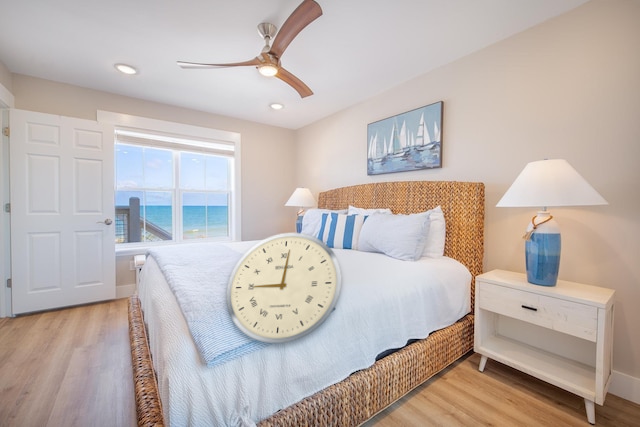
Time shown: {"hour": 9, "minute": 1}
